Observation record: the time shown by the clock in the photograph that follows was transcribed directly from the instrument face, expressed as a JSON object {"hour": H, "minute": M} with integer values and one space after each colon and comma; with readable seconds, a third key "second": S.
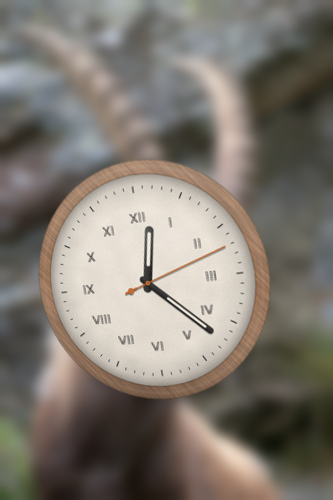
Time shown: {"hour": 12, "minute": 22, "second": 12}
